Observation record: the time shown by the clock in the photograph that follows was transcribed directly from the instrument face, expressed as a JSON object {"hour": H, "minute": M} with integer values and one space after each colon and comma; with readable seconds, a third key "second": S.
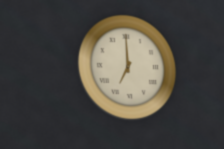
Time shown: {"hour": 7, "minute": 0}
